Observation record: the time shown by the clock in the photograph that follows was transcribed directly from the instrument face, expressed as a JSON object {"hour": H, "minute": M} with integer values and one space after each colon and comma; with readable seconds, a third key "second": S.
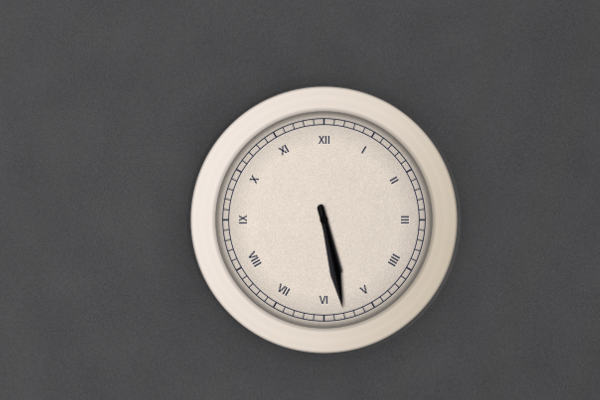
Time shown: {"hour": 5, "minute": 28}
